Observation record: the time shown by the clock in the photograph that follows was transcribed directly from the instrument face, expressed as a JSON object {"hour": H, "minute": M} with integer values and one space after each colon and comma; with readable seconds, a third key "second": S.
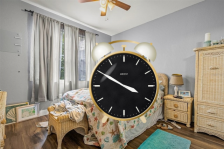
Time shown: {"hour": 3, "minute": 50}
